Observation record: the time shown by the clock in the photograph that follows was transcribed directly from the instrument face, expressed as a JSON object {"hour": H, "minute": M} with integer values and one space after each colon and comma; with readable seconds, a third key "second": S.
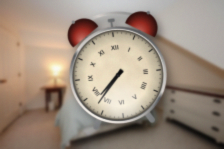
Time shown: {"hour": 7, "minute": 37}
